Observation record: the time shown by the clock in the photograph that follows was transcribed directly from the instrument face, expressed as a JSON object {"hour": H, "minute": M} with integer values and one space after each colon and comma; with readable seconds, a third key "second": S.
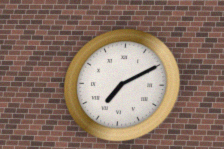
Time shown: {"hour": 7, "minute": 10}
